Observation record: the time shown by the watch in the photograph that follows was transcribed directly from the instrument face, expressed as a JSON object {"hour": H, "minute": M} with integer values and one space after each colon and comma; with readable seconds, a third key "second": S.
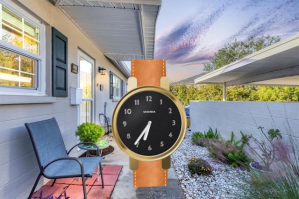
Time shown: {"hour": 6, "minute": 36}
